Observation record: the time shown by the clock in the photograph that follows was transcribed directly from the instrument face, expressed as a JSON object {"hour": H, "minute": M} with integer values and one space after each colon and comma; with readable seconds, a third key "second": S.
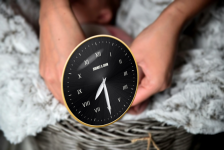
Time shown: {"hour": 7, "minute": 30}
